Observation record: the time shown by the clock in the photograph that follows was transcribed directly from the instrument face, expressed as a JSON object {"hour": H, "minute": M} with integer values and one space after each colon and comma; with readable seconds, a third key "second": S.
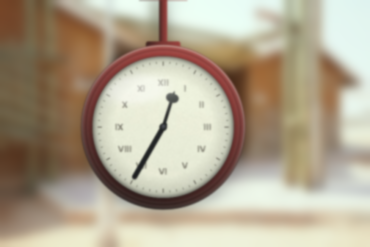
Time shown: {"hour": 12, "minute": 35}
